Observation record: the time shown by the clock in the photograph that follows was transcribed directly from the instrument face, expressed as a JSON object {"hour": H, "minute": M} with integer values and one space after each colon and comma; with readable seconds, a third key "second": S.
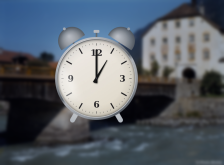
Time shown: {"hour": 1, "minute": 0}
